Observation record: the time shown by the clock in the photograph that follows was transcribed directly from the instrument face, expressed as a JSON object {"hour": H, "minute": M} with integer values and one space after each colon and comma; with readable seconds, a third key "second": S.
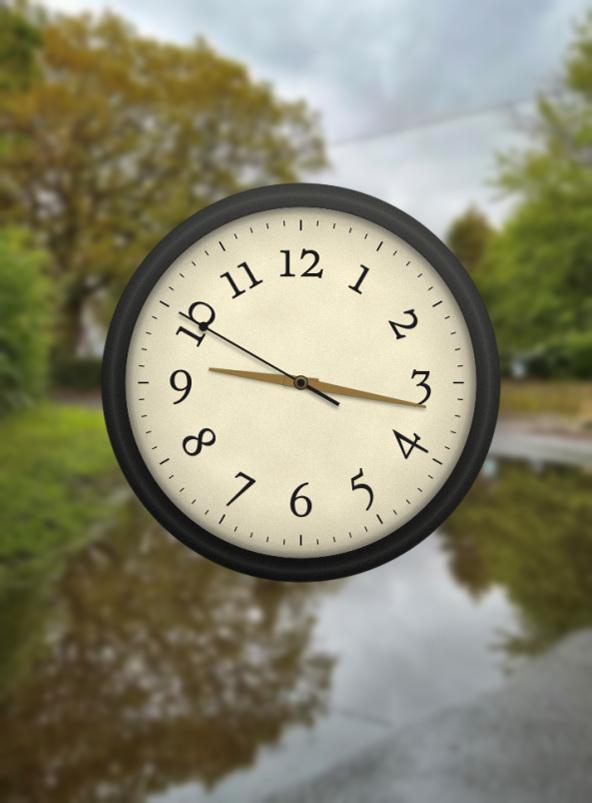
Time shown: {"hour": 9, "minute": 16, "second": 50}
